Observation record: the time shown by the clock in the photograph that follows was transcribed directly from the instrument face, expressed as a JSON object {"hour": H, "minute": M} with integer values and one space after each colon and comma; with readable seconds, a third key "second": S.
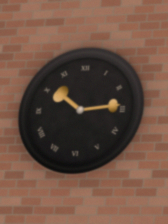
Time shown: {"hour": 10, "minute": 14}
